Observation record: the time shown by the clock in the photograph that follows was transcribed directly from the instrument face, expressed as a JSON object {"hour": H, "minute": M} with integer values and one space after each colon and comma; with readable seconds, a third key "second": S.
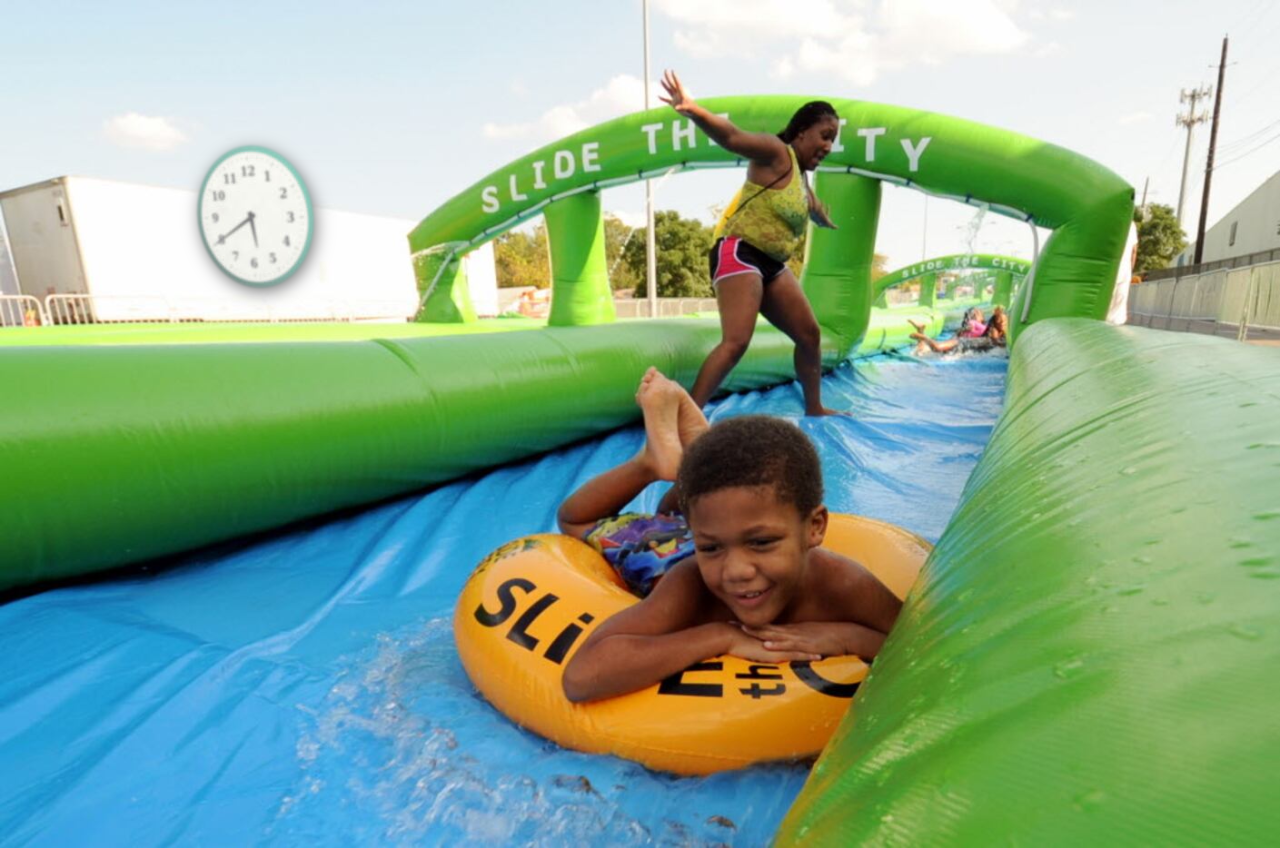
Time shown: {"hour": 5, "minute": 40}
